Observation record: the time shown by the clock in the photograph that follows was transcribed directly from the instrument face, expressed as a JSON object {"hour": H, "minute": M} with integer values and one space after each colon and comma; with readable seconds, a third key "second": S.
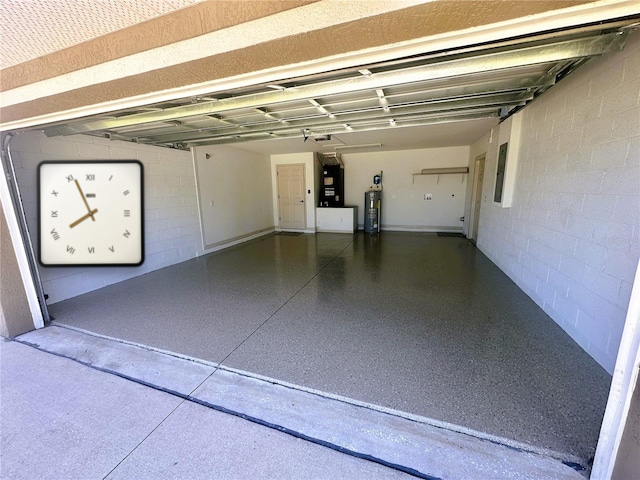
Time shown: {"hour": 7, "minute": 56}
